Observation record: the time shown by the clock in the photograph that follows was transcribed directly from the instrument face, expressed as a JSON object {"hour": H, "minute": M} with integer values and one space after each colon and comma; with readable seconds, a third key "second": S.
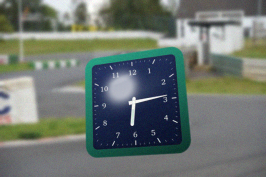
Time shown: {"hour": 6, "minute": 14}
